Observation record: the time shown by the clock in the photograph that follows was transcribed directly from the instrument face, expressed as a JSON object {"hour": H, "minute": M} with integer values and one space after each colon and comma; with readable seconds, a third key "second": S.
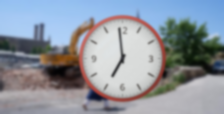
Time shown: {"hour": 6, "minute": 59}
